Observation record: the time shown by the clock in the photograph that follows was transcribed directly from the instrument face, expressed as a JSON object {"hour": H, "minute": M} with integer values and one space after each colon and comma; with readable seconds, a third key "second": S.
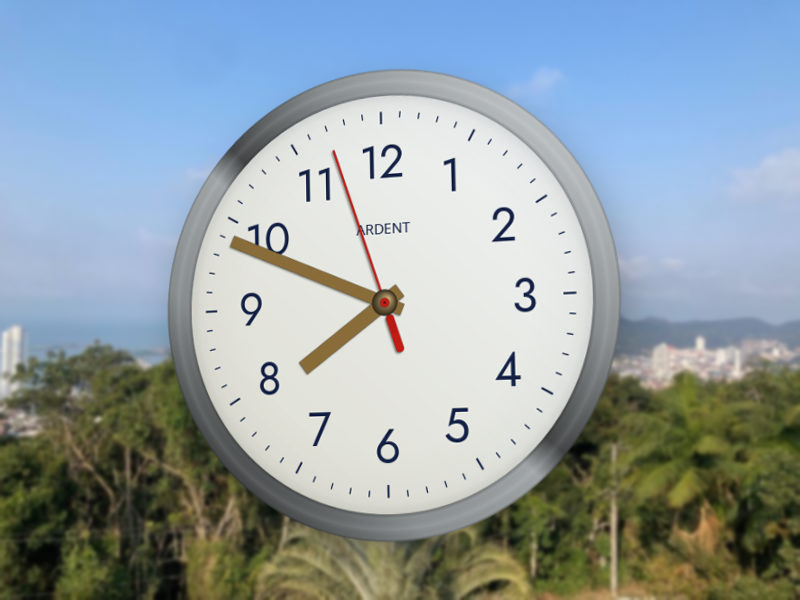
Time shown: {"hour": 7, "minute": 48, "second": 57}
